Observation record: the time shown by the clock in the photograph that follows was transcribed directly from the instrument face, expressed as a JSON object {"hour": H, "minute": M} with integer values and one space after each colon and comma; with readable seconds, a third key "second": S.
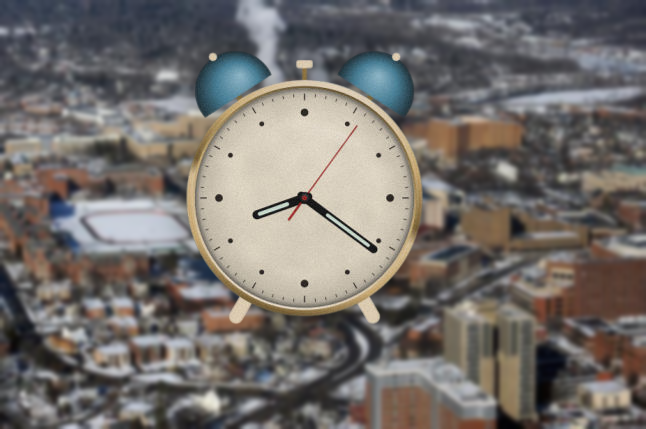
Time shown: {"hour": 8, "minute": 21, "second": 6}
